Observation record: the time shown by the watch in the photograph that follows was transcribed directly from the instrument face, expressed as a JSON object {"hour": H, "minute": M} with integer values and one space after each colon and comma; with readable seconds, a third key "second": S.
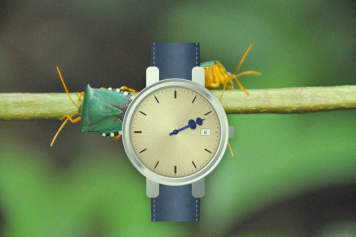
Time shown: {"hour": 2, "minute": 11}
